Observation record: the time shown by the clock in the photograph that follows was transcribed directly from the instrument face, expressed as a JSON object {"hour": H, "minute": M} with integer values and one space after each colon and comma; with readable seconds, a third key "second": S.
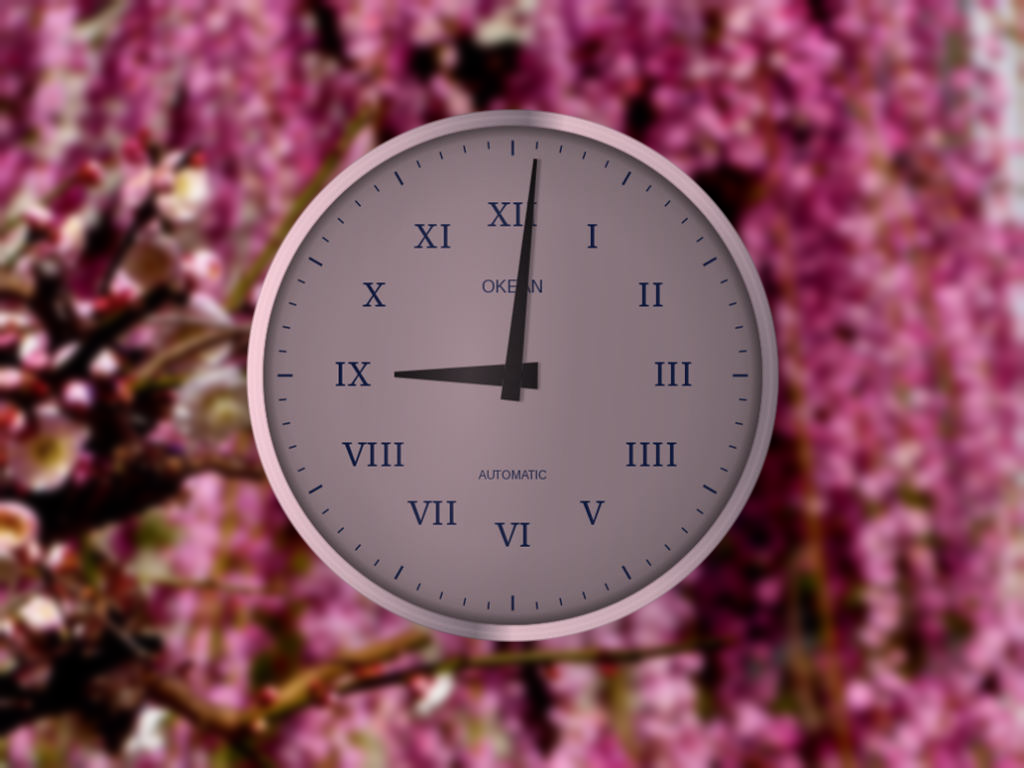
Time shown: {"hour": 9, "minute": 1}
